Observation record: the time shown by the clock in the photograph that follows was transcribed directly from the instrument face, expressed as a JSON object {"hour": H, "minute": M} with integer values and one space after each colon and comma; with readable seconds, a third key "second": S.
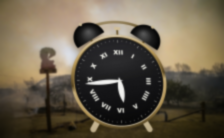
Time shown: {"hour": 5, "minute": 44}
